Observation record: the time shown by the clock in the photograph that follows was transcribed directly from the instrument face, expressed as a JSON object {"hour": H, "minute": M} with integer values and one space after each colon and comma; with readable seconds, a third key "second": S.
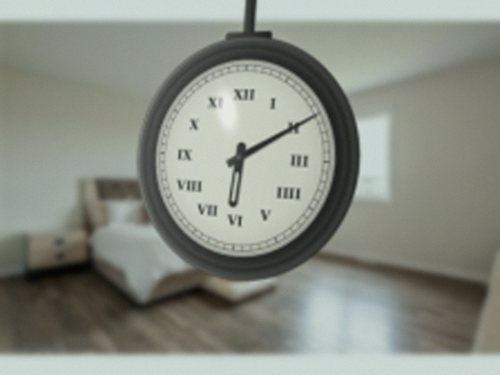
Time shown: {"hour": 6, "minute": 10}
